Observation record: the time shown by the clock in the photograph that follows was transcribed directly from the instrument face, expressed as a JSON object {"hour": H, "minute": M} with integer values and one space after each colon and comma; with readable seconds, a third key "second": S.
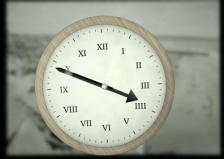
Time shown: {"hour": 3, "minute": 49}
